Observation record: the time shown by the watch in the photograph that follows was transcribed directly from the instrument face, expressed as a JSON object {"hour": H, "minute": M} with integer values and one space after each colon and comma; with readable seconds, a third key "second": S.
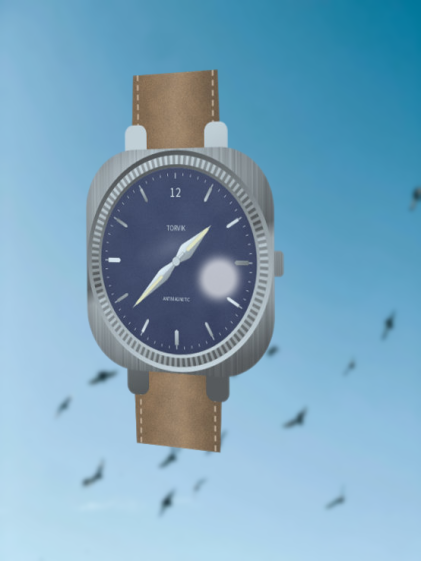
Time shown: {"hour": 1, "minute": 38}
